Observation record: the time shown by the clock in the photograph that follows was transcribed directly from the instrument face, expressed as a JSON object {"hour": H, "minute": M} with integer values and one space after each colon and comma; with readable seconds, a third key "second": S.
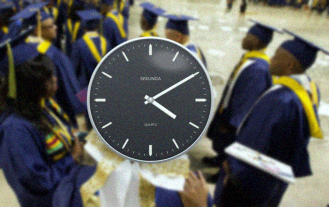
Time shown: {"hour": 4, "minute": 10}
